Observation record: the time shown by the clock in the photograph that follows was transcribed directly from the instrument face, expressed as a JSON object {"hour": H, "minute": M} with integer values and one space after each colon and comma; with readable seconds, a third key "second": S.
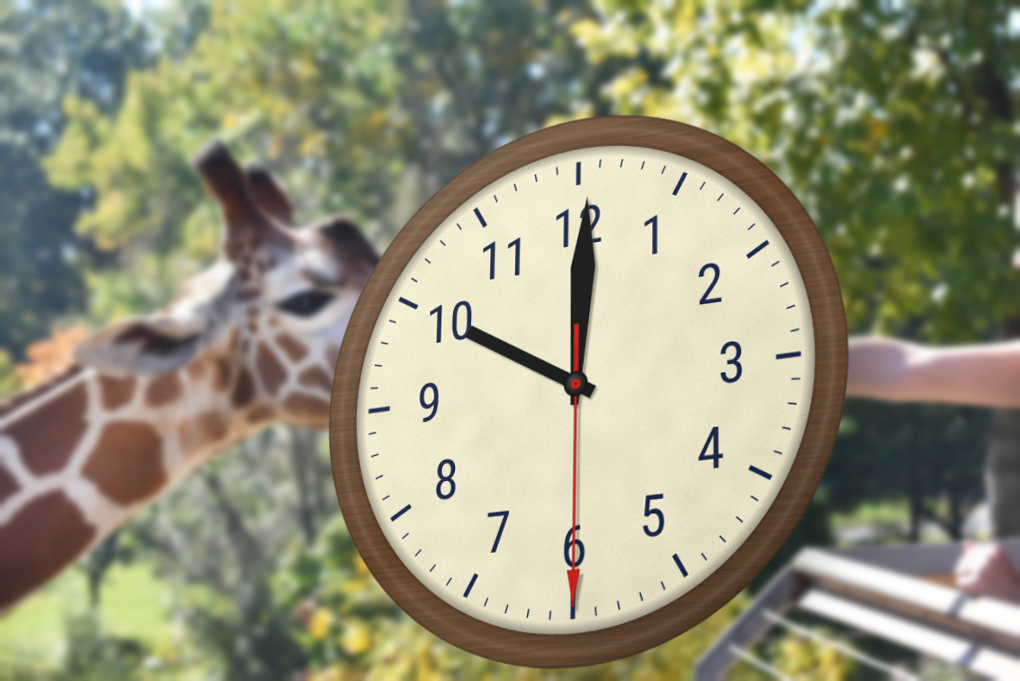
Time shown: {"hour": 10, "minute": 0, "second": 30}
